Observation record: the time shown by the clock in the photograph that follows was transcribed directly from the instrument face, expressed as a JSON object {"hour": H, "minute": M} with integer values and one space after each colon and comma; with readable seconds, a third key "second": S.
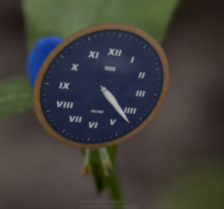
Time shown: {"hour": 4, "minute": 22}
